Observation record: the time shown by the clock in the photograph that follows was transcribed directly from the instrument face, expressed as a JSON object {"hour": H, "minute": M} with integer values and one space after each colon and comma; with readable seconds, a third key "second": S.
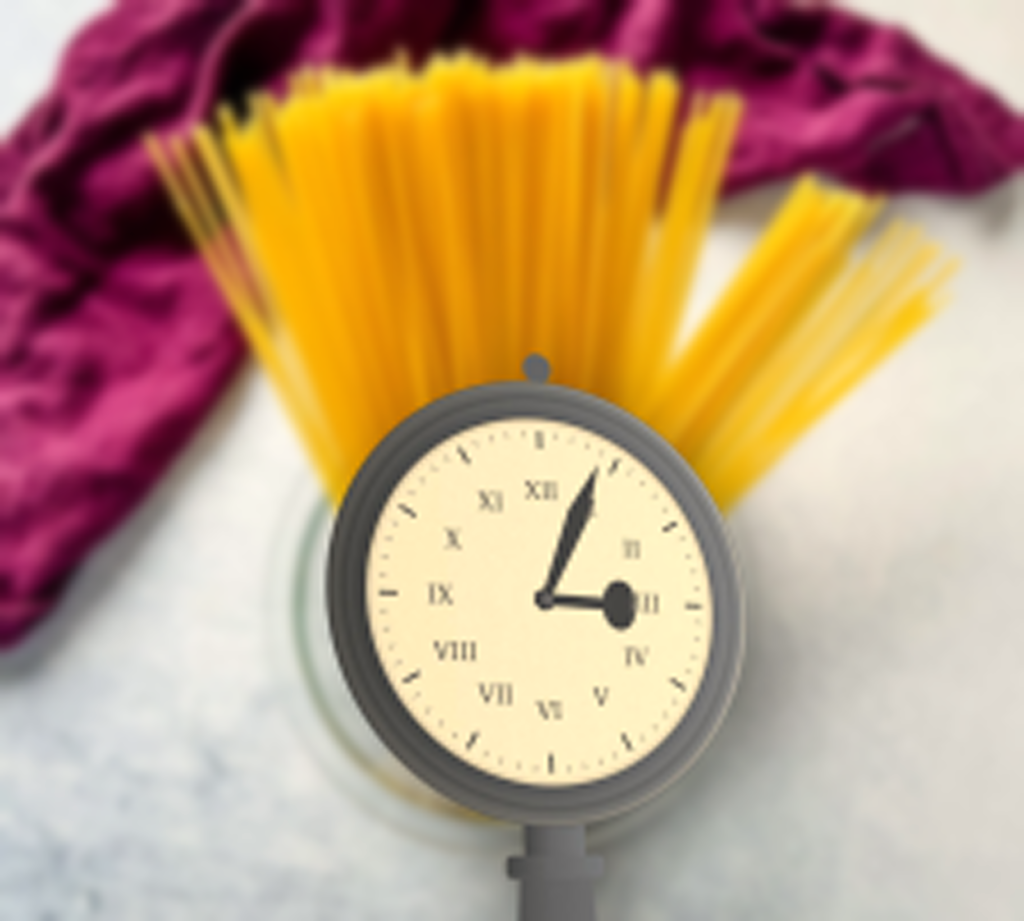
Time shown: {"hour": 3, "minute": 4}
